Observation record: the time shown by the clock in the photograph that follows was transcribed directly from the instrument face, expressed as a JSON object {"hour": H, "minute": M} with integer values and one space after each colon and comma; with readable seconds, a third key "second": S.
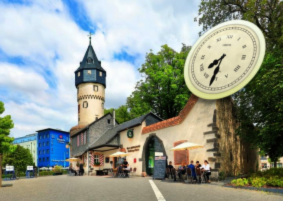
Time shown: {"hour": 7, "minute": 31}
